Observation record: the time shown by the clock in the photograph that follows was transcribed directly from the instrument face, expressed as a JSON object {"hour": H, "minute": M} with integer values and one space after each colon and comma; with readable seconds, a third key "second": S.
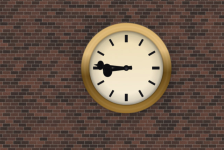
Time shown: {"hour": 8, "minute": 46}
